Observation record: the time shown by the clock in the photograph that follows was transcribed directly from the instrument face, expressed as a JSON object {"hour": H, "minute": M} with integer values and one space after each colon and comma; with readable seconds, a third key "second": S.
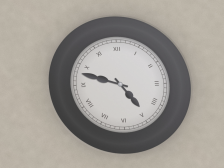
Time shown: {"hour": 4, "minute": 48}
